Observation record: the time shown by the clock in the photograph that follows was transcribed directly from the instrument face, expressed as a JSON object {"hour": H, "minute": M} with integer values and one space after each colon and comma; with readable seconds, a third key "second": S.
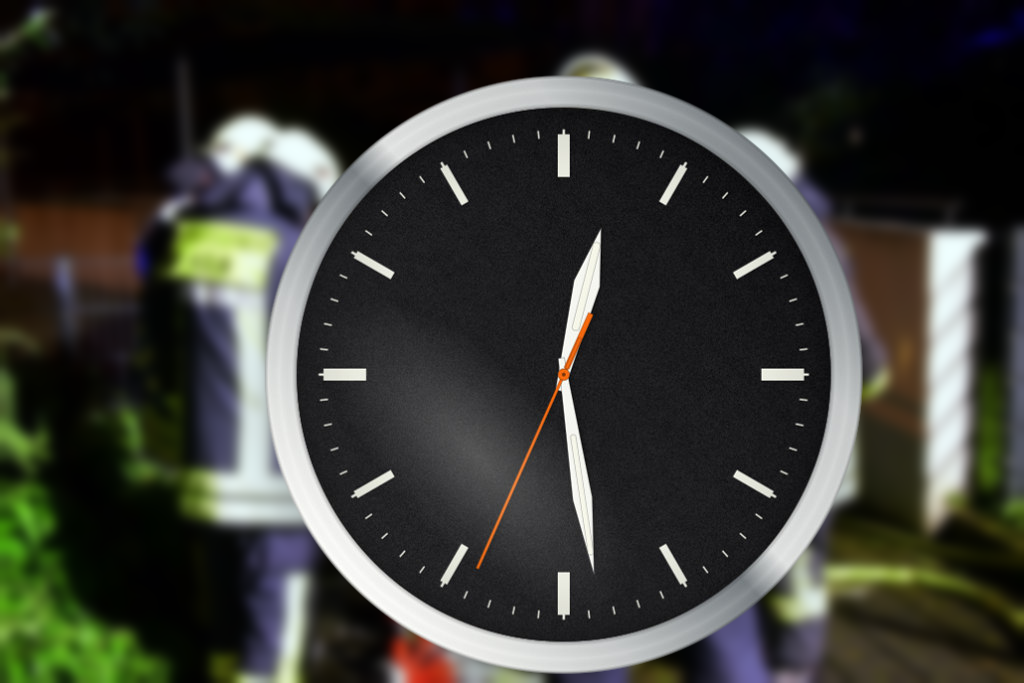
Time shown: {"hour": 12, "minute": 28, "second": 34}
